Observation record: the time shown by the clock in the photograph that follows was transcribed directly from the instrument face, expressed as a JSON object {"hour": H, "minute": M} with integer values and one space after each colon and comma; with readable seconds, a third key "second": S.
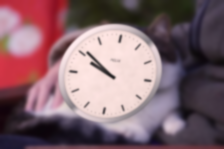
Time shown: {"hour": 9, "minute": 51}
